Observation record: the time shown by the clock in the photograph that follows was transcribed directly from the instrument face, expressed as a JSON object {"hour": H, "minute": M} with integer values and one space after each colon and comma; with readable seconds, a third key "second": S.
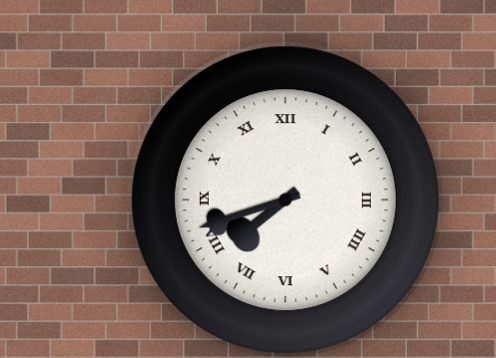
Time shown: {"hour": 7, "minute": 42}
